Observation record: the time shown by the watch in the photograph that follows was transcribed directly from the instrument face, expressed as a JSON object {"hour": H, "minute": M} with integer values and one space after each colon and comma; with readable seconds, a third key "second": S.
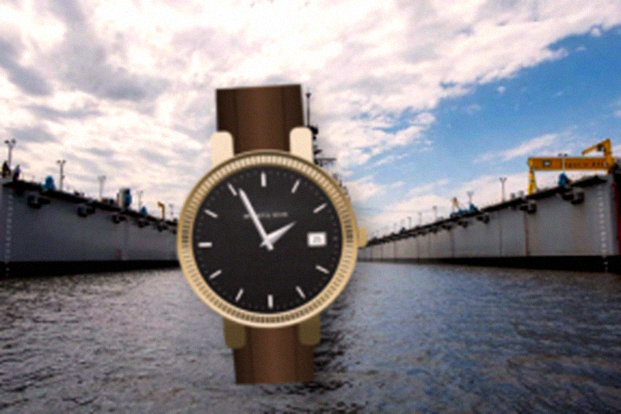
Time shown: {"hour": 1, "minute": 56}
